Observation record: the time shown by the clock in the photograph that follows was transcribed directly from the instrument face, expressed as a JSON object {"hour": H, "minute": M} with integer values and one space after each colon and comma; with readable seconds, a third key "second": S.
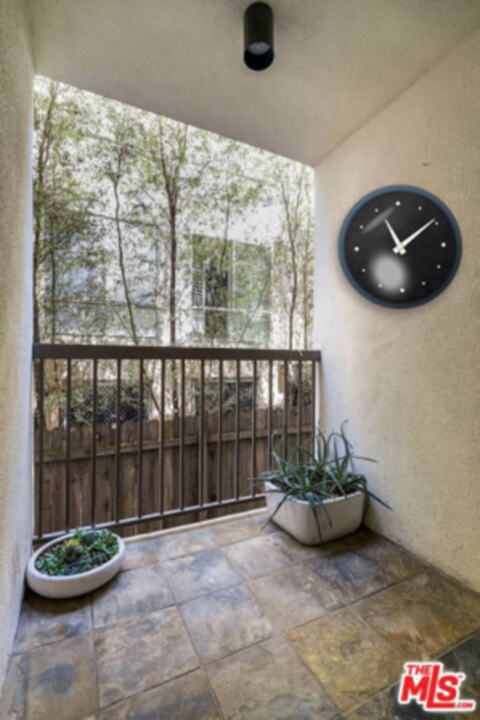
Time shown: {"hour": 11, "minute": 9}
